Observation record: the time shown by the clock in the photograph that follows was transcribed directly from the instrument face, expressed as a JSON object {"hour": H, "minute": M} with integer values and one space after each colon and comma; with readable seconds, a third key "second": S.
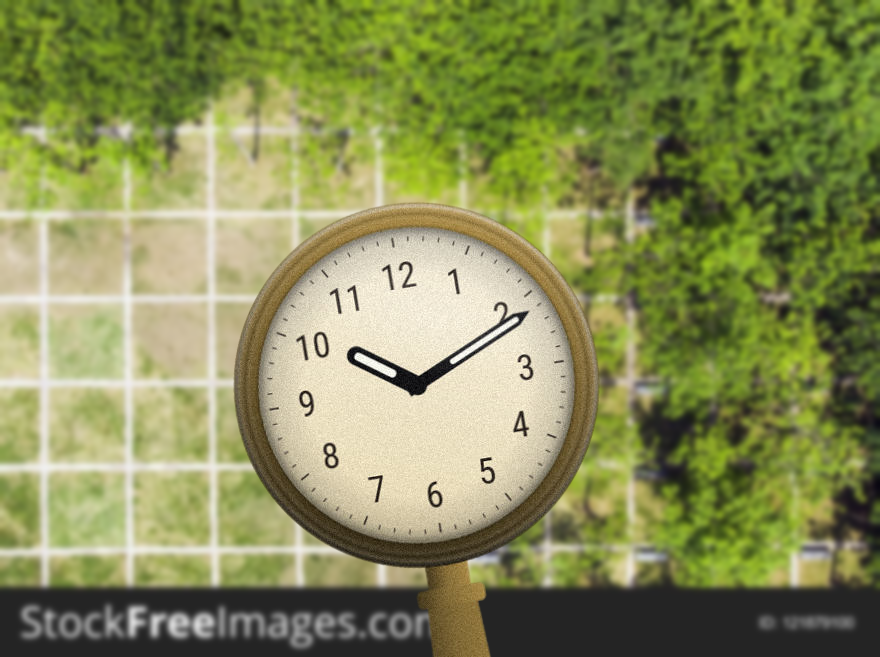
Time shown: {"hour": 10, "minute": 11}
